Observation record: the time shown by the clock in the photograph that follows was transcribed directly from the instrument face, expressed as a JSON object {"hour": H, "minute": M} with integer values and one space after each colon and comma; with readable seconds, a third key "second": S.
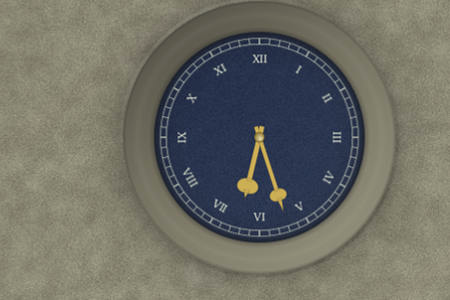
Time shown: {"hour": 6, "minute": 27}
